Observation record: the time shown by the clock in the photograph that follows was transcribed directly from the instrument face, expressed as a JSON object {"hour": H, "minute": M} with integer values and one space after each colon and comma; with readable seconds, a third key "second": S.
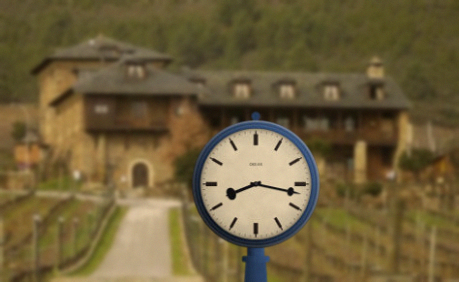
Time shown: {"hour": 8, "minute": 17}
